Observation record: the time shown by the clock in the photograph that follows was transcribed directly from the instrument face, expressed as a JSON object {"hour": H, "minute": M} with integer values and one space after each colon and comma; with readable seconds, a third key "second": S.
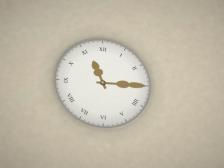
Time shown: {"hour": 11, "minute": 15}
